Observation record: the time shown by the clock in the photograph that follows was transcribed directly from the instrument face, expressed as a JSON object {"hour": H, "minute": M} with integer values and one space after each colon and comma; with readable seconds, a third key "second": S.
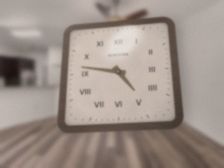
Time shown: {"hour": 4, "minute": 47}
